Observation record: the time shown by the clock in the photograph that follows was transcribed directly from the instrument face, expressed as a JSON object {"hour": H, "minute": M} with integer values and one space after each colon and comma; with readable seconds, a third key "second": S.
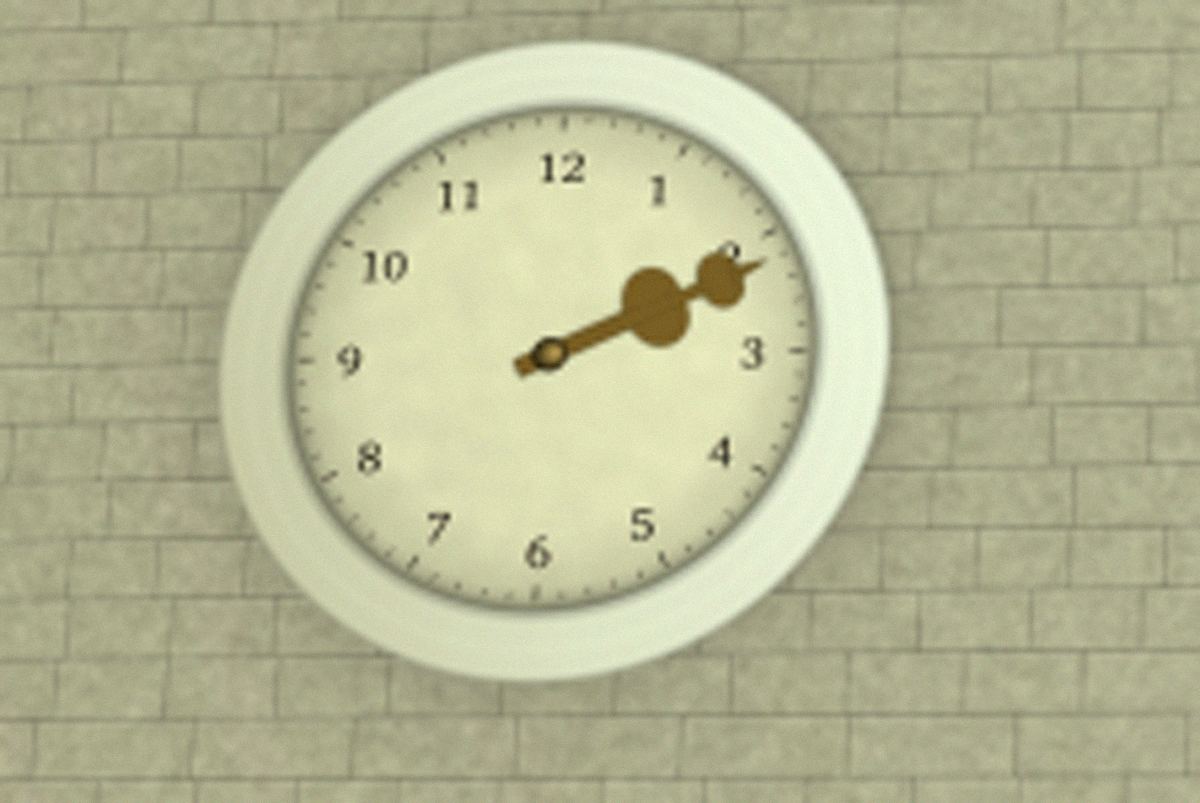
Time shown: {"hour": 2, "minute": 11}
